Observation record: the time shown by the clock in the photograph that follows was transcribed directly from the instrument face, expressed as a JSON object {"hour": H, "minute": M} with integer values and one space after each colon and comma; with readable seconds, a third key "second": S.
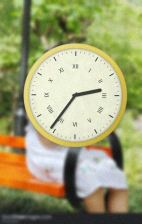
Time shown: {"hour": 2, "minute": 36}
